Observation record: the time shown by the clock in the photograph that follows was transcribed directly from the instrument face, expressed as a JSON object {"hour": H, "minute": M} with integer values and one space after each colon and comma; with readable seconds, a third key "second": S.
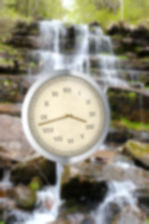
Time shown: {"hour": 3, "minute": 43}
